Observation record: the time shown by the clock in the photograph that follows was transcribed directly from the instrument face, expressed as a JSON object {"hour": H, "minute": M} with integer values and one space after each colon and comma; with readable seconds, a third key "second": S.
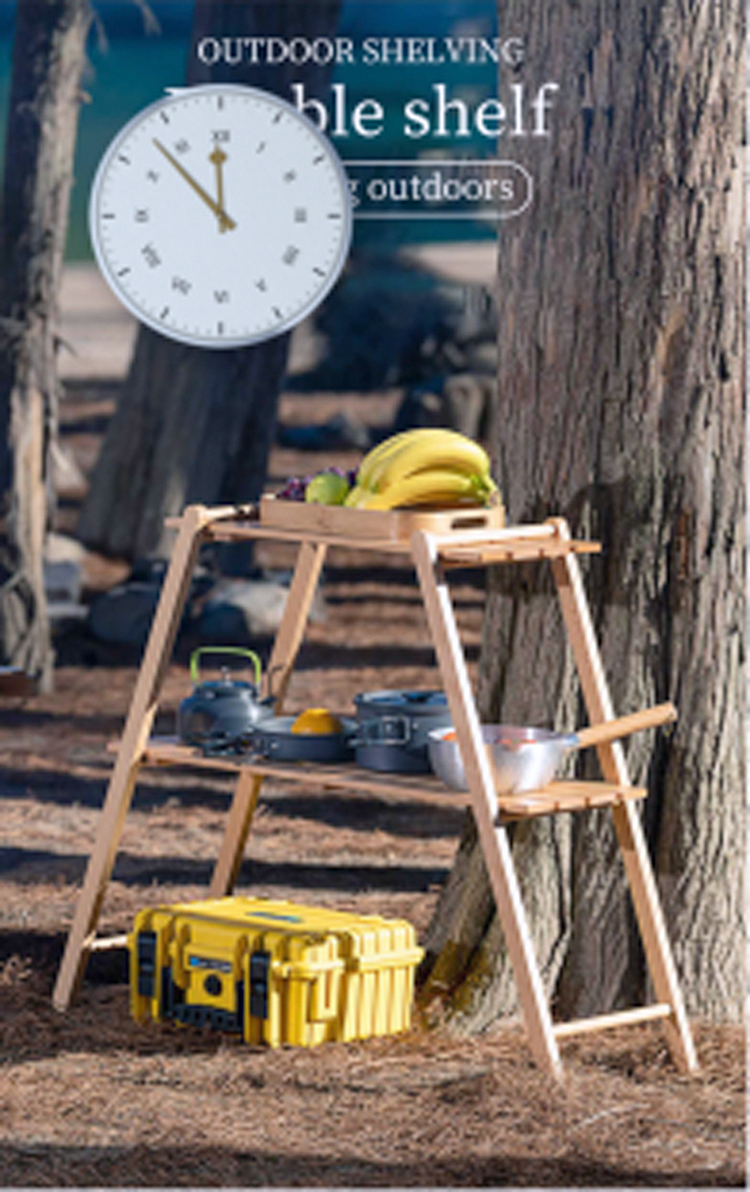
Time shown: {"hour": 11, "minute": 53}
